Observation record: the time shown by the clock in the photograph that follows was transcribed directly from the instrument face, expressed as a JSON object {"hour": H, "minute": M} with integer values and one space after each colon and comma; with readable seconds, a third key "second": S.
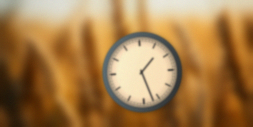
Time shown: {"hour": 1, "minute": 27}
